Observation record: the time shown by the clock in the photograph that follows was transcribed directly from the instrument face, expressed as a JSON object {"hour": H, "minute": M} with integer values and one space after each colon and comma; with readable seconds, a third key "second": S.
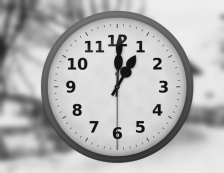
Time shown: {"hour": 1, "minute": 0, "second": 30}
